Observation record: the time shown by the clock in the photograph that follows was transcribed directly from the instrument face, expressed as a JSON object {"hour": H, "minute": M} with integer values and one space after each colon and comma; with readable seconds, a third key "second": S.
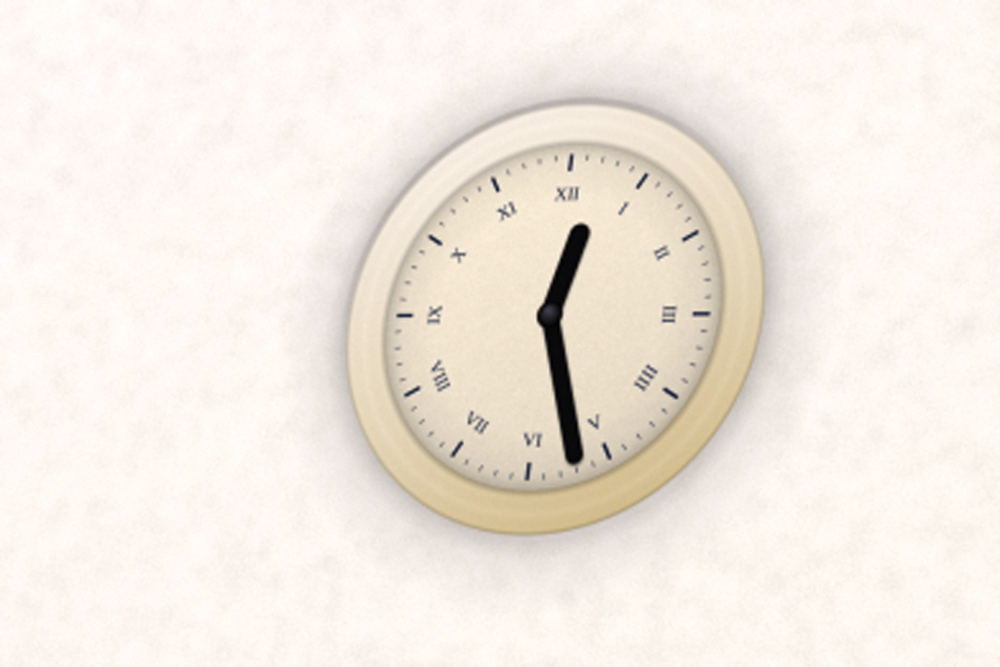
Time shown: {"hour": 12, "minute": 27}
